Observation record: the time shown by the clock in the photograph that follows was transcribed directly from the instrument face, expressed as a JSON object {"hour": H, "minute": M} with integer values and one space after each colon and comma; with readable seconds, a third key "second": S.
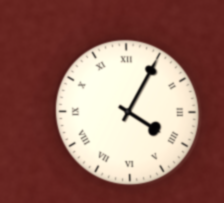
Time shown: {"hour": 4, "minute": 5}
